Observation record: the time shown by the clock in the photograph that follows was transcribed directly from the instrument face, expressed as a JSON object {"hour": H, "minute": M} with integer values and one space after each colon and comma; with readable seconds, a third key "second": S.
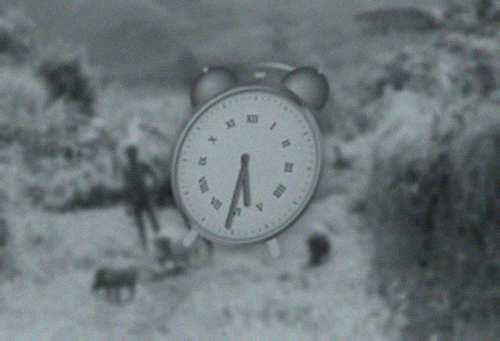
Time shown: {"hour": 5, "minute": 31}
